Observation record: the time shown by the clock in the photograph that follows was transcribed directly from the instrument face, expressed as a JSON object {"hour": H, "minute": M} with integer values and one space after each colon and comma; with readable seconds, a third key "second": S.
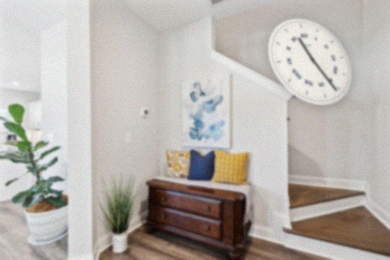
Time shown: {"hour": 11, "minute": 26}
